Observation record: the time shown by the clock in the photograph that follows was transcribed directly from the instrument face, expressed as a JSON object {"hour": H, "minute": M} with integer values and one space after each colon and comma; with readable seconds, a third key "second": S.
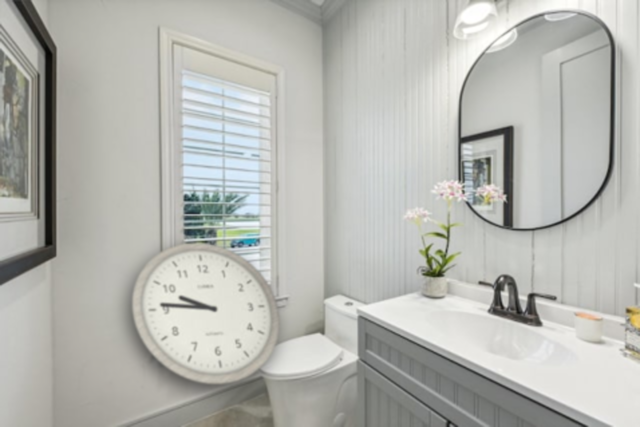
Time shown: {"hour": 9, "minute": 46}
